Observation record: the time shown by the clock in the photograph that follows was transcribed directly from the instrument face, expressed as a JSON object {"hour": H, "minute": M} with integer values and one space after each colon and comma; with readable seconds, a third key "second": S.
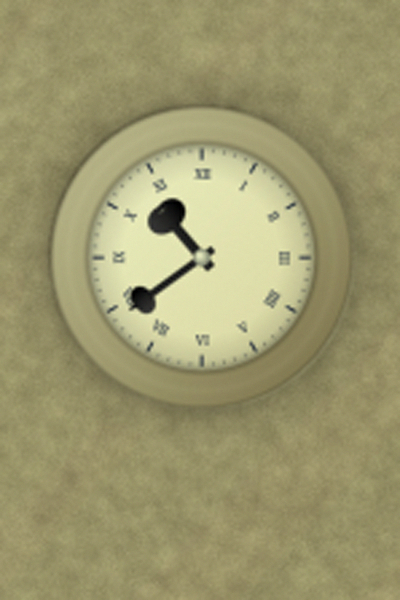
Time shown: {"hour": 10, "minute": 39}
